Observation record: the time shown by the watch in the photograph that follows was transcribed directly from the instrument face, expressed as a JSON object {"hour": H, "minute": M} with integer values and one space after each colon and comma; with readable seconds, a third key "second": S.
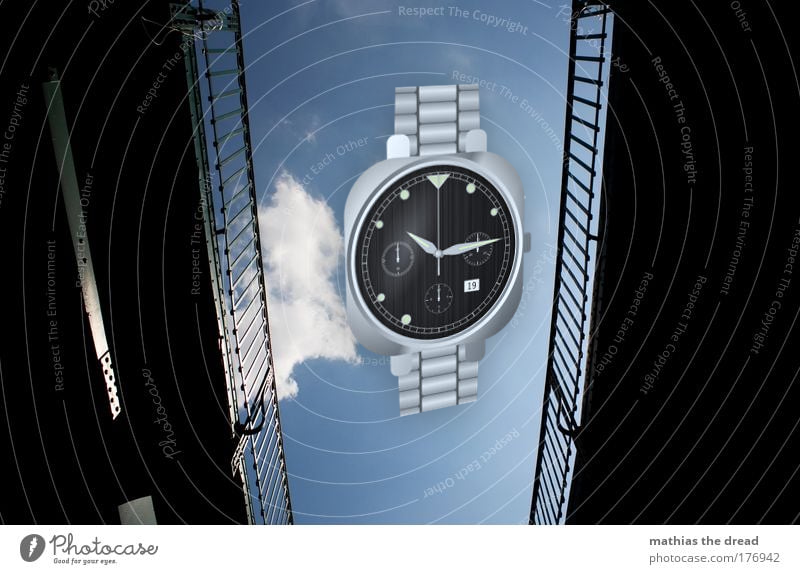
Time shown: {"hour": 10, "minute": 14}
